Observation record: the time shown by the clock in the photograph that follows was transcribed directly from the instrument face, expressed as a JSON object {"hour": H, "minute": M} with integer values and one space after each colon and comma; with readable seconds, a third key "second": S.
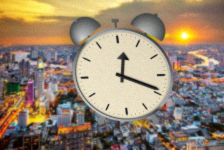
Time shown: {"hour": 12, "minute": 19}
